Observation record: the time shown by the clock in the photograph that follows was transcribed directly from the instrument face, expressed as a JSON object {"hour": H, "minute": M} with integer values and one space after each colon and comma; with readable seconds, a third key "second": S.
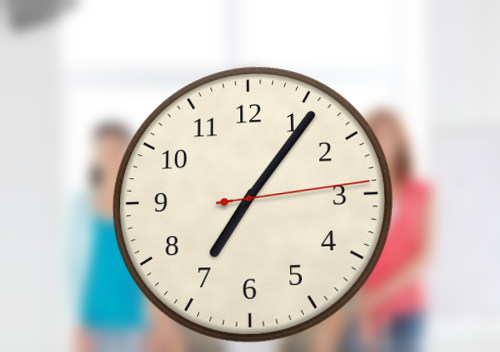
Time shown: {"hour": 7, "minute": 6, "second": 14}
